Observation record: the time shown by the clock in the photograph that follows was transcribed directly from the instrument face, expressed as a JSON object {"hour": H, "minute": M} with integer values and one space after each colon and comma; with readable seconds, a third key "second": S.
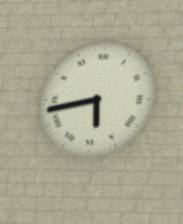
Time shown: {"hour": 5, "minute": 43}
